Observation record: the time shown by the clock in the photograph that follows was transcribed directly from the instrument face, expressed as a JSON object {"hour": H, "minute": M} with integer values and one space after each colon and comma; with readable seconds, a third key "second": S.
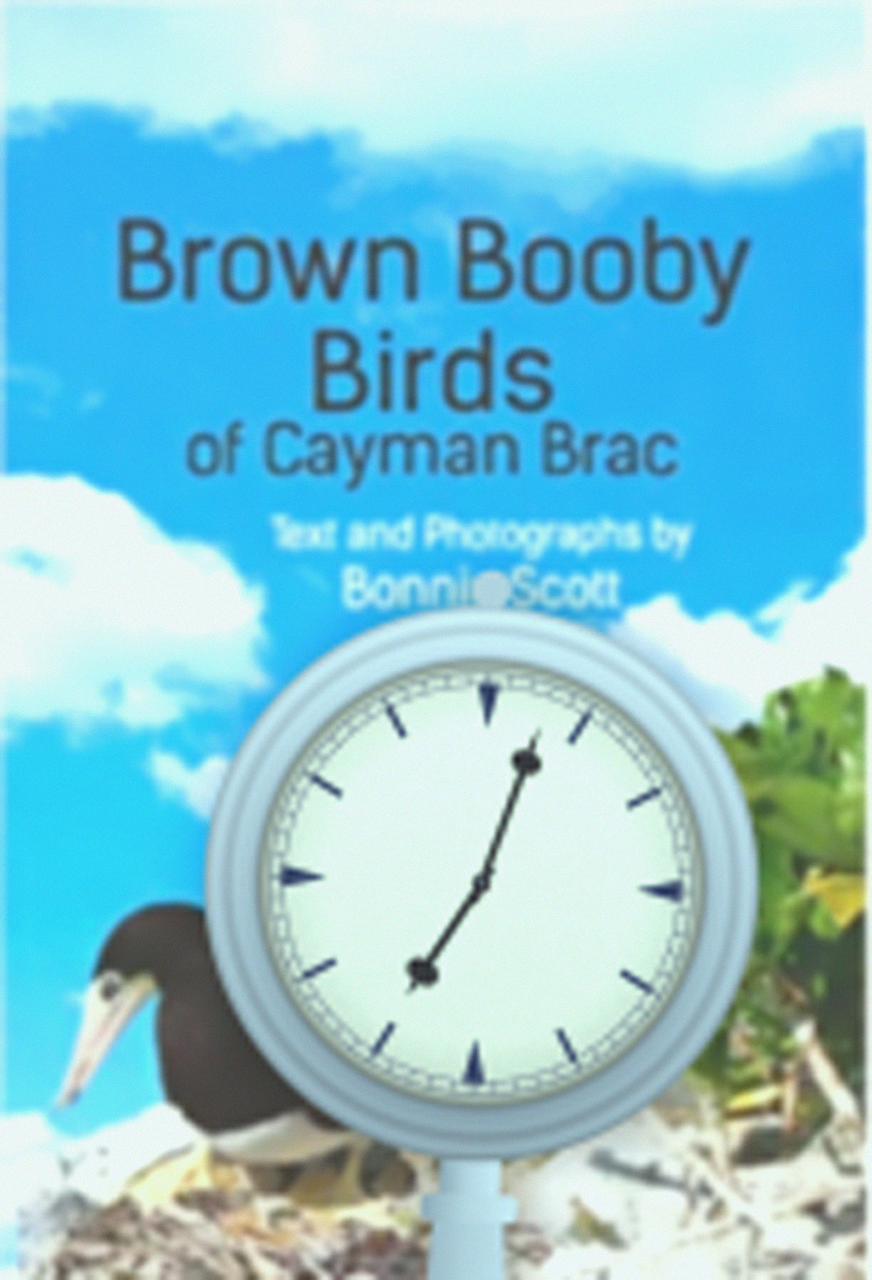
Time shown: {"hour": 7, "minute": 3}
